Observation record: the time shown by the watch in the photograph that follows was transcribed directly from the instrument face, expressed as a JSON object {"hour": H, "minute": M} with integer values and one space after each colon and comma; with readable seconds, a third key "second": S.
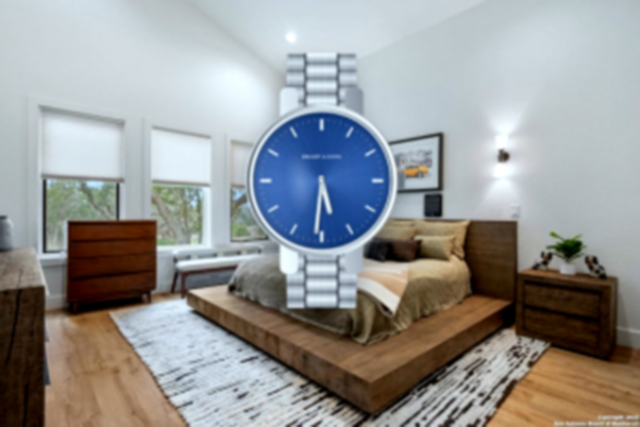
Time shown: {"hour": 5, "minute": 31}
